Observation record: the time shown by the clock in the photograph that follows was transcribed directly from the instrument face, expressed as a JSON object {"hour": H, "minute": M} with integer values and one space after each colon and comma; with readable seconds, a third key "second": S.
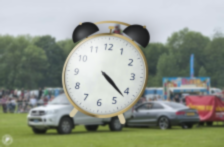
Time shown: {"hour": 4, "minute": 22}
